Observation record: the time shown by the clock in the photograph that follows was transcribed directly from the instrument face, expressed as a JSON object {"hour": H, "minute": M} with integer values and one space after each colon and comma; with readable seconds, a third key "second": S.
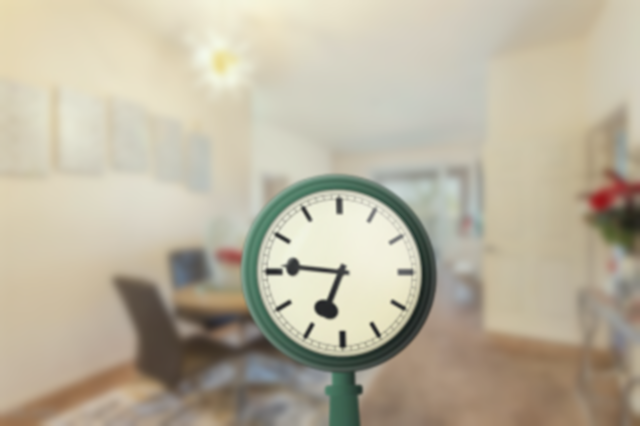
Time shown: {"hour": 6, "minute": 46}
